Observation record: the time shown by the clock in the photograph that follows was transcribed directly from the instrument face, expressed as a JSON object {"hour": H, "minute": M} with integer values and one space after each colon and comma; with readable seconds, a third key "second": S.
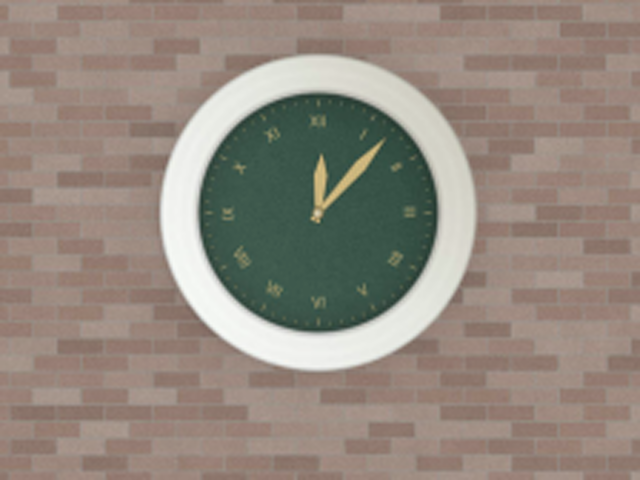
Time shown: {"hour": 12, "minute": 7}
